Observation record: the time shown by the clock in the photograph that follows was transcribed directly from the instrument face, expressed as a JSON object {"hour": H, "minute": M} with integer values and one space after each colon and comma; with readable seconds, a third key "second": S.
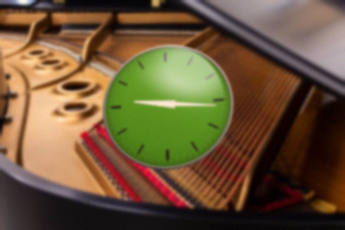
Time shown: {"hour": 9, "minute": 16}
